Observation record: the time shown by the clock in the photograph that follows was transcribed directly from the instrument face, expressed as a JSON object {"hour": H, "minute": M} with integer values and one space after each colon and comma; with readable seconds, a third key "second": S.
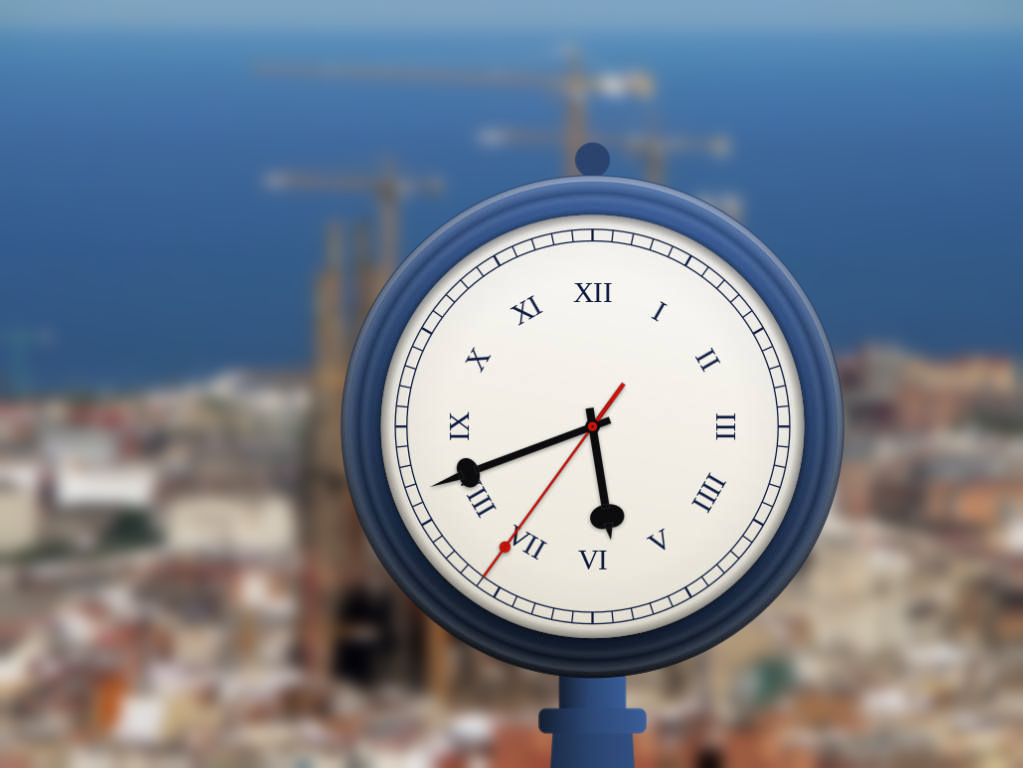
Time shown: {"hour": 5, "minute": 41, "second": 36}
